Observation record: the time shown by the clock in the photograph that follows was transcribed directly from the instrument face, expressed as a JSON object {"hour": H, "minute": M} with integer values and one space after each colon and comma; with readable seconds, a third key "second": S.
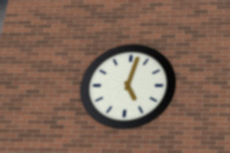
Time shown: {"hour": 5, "minute": 2}
